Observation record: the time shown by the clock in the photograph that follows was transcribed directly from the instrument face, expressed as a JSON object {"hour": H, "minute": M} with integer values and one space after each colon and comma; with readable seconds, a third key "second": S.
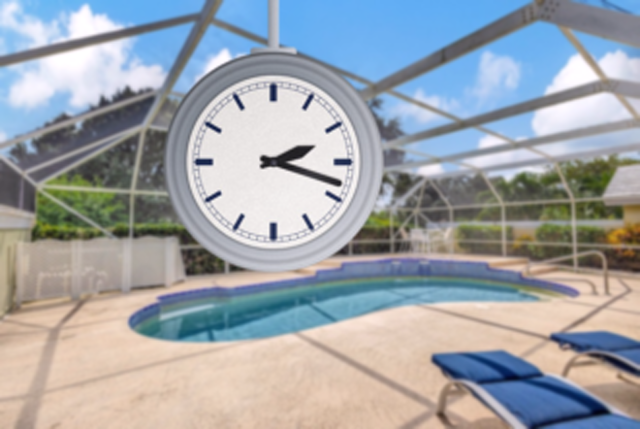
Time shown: {"hour": 2, "minute": 18}
